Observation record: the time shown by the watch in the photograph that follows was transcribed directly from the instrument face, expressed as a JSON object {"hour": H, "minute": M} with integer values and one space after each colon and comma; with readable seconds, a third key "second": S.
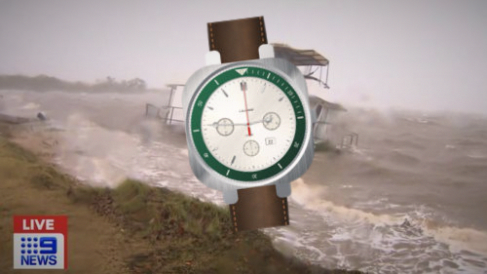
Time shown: {"hour": 2, "minute": 46}
